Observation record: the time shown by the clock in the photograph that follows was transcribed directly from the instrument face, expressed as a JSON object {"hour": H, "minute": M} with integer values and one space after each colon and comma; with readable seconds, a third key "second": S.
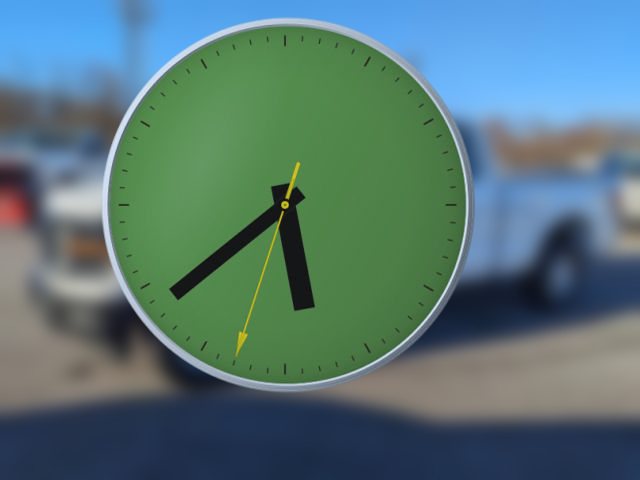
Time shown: {"hour": 5, "minute": 38, "second": 33}
